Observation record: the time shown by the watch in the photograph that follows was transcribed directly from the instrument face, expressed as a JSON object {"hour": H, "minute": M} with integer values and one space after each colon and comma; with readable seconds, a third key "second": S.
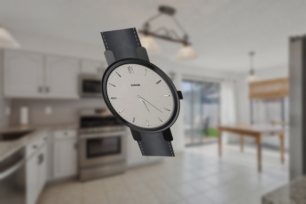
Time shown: {"hour": 5, "minute": 22}
